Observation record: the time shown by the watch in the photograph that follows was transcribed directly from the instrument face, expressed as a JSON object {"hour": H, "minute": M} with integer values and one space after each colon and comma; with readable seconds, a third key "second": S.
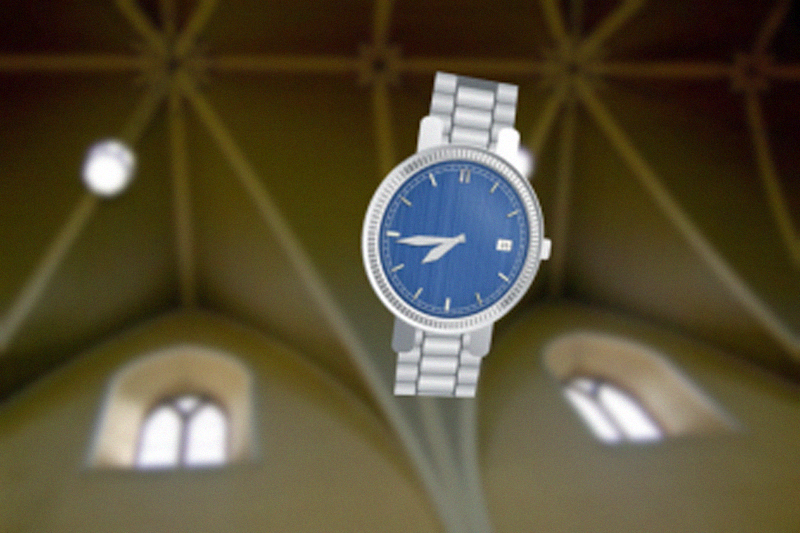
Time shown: {"hour": 7, "minute": 44}
